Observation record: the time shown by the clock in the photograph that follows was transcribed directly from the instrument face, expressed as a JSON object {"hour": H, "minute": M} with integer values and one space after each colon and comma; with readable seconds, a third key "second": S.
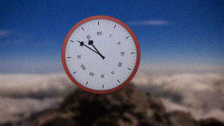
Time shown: {"hour": 10, "minute": 51}
